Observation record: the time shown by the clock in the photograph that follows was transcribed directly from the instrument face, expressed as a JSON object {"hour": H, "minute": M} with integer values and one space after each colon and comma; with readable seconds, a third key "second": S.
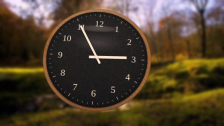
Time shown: {"hour": 2, "minute": 55}
